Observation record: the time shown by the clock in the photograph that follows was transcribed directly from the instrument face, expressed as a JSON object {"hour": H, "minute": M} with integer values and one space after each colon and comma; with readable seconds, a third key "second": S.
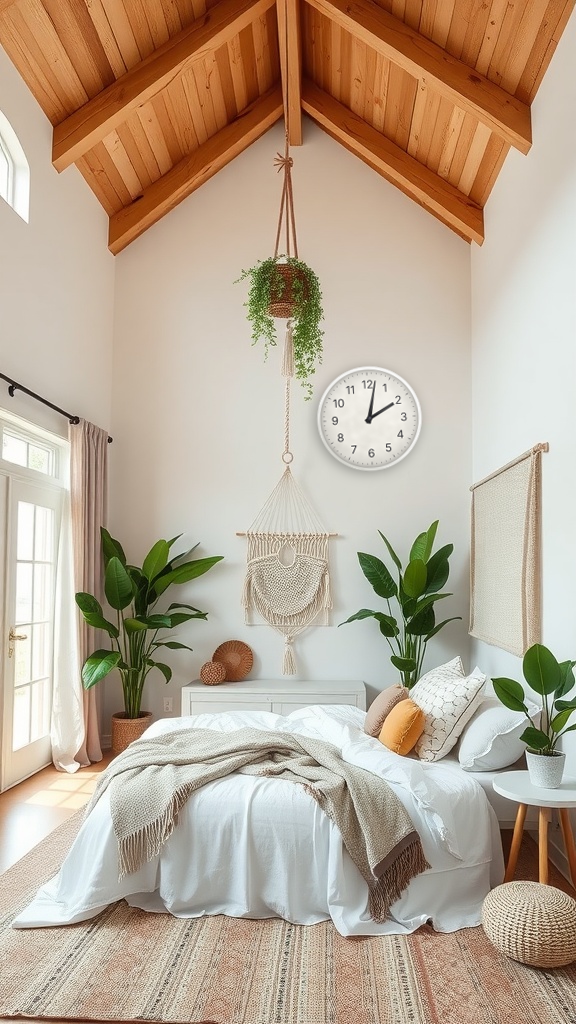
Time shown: {"hour": 2, "minute": 2}
